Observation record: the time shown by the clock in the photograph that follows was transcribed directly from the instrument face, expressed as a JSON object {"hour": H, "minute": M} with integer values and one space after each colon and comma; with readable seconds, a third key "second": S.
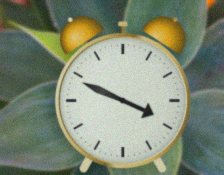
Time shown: {"hour": 3, "minute": 49}
